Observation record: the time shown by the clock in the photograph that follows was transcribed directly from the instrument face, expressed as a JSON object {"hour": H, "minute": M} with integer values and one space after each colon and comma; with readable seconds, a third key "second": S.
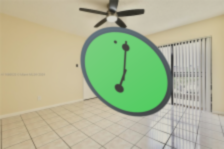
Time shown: {"hour": 7, "minute": 3}
